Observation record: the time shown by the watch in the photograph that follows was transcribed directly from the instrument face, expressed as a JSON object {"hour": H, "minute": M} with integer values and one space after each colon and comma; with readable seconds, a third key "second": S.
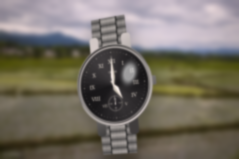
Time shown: {"hour": 5, "minute": 0}
